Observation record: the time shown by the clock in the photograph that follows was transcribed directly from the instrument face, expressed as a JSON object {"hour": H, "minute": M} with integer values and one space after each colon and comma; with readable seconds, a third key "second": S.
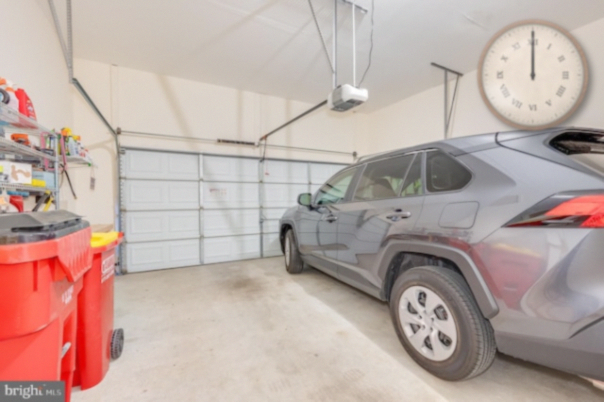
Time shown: {"hour": 12, "minute": 0}
